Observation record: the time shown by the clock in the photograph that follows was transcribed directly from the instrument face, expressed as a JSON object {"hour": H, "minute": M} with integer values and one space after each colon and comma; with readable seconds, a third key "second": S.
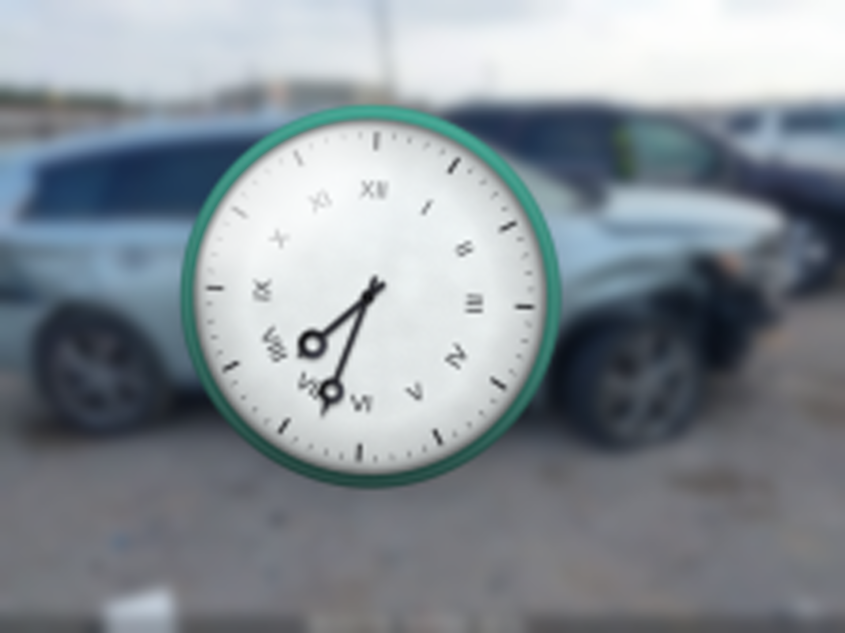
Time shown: {"hour": 7, "minute": 33}
